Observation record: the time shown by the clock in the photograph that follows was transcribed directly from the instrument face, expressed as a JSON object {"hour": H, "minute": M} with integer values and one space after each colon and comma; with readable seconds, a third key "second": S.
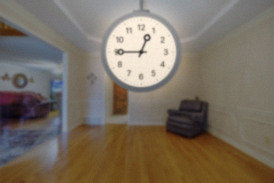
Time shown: {"hour": 12, "minute": 45}
